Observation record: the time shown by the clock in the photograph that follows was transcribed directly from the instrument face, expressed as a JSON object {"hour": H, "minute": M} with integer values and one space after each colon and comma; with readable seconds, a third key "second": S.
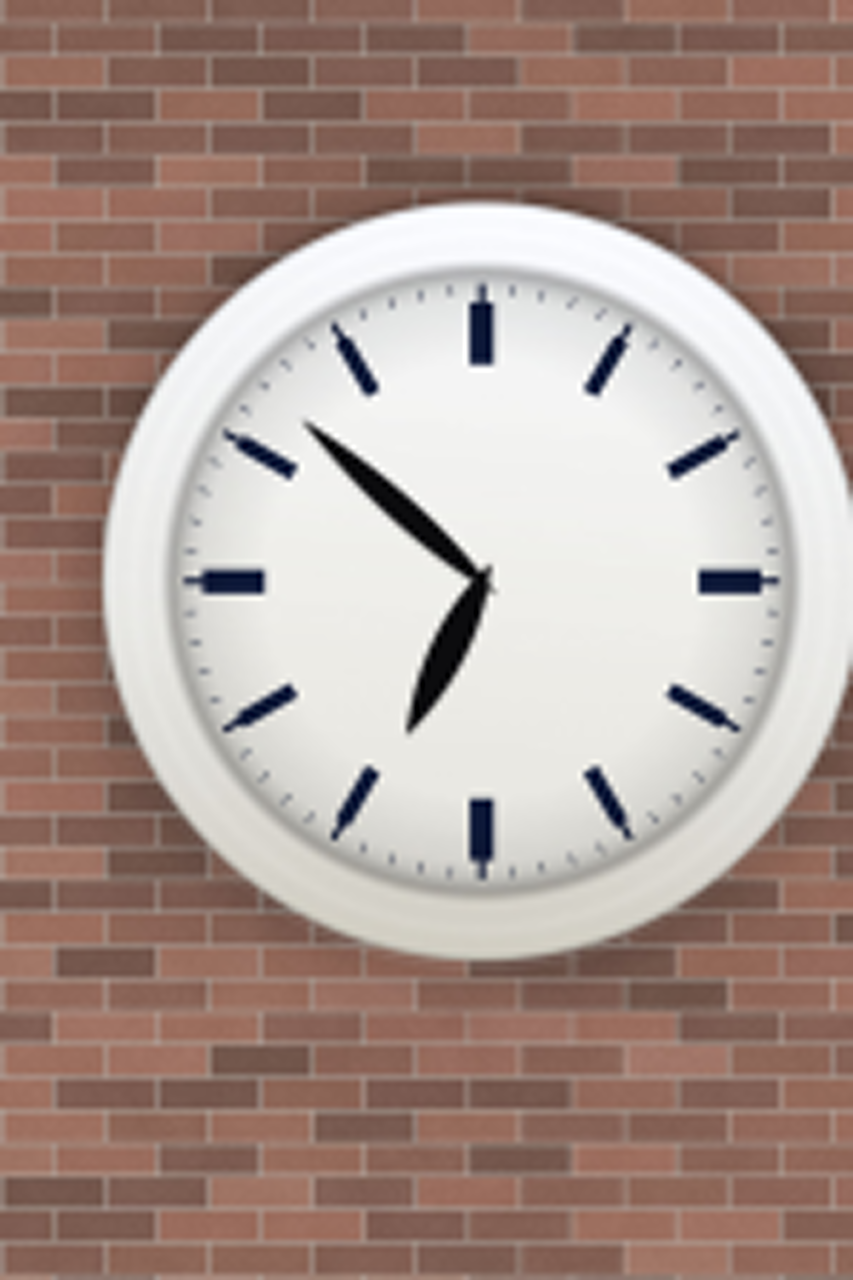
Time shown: {"hour": 6, "minute": 52}
